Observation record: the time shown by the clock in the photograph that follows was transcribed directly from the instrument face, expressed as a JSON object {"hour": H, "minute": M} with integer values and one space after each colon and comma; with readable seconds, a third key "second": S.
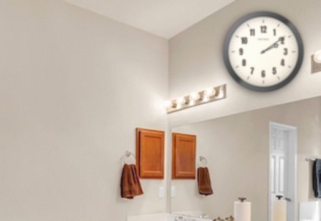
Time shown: {"hour": 2, "minute": 9}
